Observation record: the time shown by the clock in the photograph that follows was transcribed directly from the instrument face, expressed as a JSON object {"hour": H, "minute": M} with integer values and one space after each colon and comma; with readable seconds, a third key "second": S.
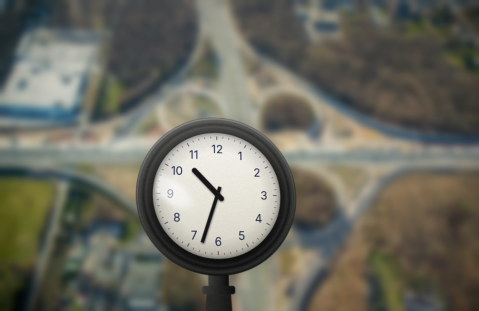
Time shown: {"hour": 10, "minute": 33}
